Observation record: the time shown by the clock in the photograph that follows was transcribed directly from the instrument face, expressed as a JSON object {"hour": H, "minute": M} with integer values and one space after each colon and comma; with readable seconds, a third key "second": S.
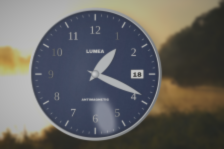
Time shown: {"hour": 1, "minute": 19}
